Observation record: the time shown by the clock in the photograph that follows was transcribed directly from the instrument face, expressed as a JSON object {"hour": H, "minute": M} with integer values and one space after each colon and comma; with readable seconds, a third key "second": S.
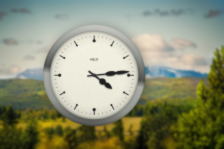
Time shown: {"hour": 4, "minute": 14}
